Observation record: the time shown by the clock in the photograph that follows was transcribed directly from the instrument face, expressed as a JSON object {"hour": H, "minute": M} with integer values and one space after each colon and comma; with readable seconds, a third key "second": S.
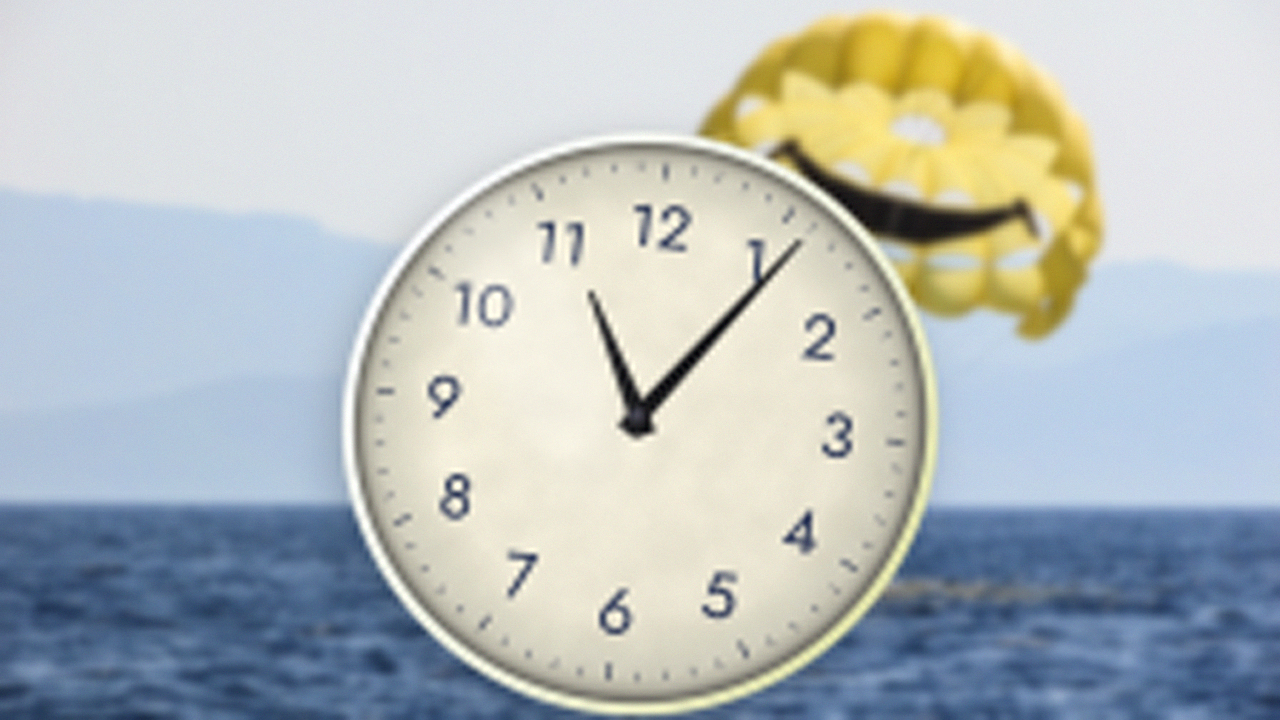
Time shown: {"hour": 11, "minute": 6}
